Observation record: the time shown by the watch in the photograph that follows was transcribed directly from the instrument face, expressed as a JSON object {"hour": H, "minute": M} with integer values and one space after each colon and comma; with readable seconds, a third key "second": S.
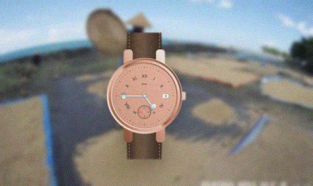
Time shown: {"hour": 4, "minute": 45}
